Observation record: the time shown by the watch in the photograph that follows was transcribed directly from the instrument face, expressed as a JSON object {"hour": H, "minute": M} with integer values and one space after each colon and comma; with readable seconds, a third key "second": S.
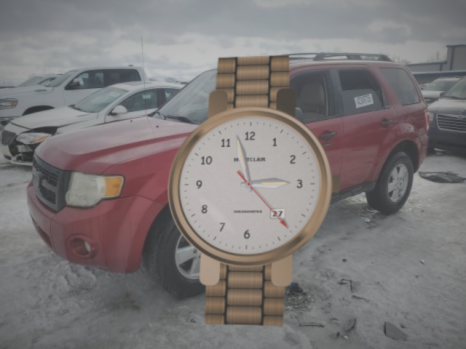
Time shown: {"hour": 2, "minute": 57, "second": 23}
